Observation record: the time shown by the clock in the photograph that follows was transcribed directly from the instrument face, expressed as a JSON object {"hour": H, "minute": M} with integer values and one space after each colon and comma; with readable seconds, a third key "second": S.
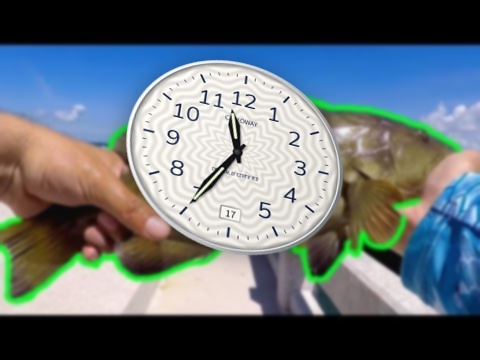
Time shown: {"hour": 11, "minute": 35}
